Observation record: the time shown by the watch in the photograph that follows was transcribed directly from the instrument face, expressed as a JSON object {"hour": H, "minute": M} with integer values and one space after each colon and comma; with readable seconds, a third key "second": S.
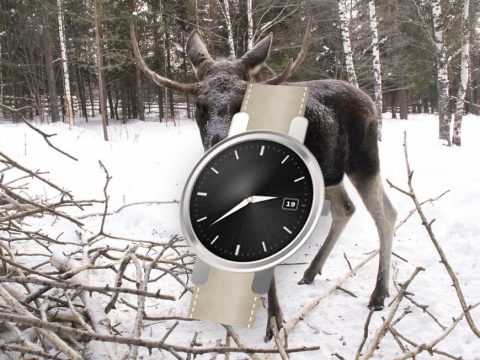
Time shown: {"hour": 2, "minute": 38}
